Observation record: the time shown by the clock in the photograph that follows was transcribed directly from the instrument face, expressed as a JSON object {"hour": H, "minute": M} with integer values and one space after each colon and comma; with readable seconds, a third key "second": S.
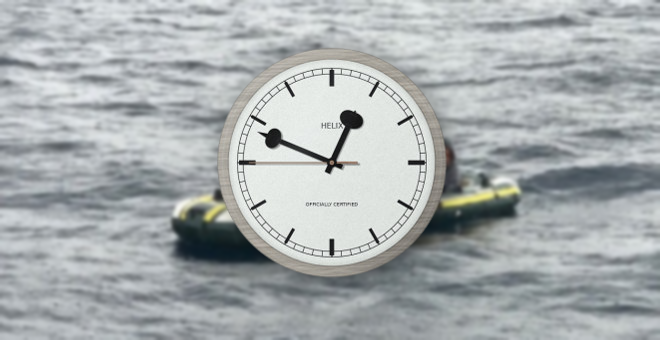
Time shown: {"hour": 12, "minute": 48, "second": 45}
